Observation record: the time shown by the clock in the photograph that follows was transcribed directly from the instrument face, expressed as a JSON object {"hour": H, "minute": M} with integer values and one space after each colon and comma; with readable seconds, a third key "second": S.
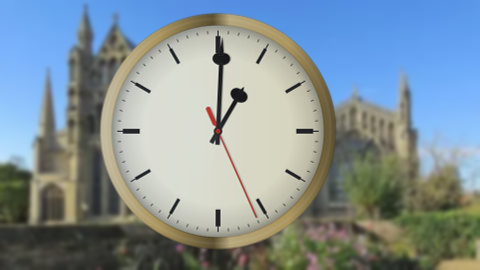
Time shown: {"hour": 1, "minute": 0, "second": 26}
